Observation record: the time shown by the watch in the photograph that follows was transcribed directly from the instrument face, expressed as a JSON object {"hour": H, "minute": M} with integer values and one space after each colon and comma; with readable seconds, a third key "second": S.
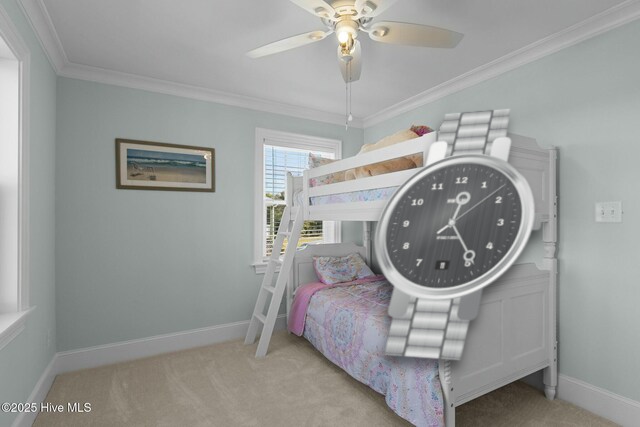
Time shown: {"hour": 12, "minute": 24, "second": 8}
